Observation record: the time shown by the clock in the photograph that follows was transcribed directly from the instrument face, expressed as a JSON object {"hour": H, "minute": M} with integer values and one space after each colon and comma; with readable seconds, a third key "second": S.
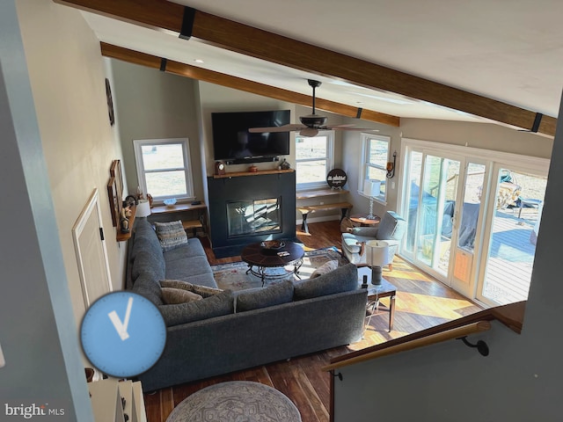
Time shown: {"hour": 11, "minute": 2}
